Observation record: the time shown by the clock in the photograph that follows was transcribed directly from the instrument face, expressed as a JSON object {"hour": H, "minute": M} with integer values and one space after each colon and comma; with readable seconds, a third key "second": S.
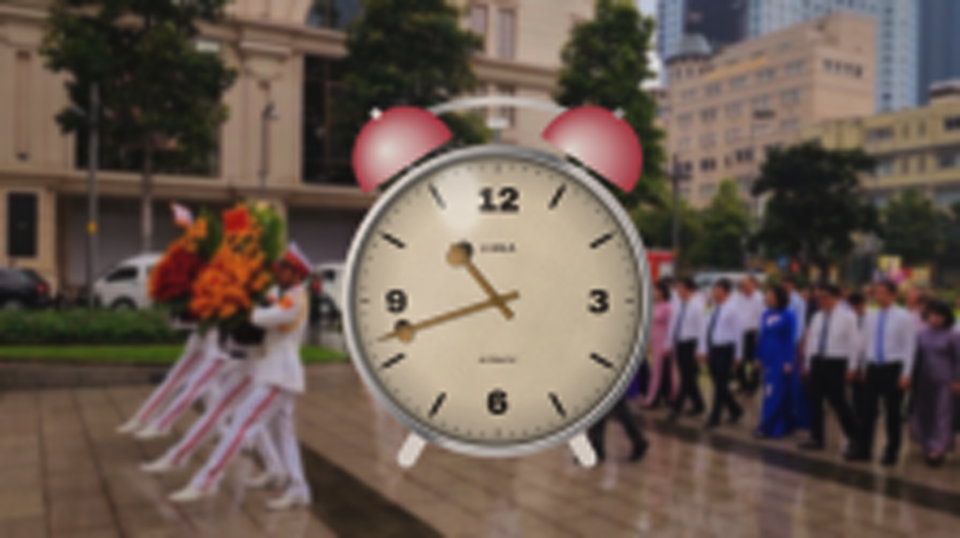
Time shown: {"hour": 10, "minute": 42}
